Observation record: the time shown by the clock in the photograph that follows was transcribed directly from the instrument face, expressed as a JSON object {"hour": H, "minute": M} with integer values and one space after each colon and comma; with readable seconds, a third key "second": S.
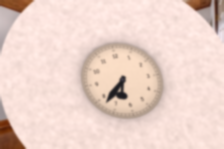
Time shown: {"hour": 6, "minute": 38}
